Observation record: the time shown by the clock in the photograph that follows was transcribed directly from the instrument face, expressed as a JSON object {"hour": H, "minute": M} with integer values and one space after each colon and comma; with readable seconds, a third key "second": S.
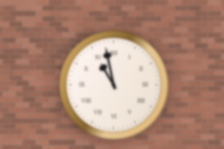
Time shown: {"hour": 10, "minute": 58}
